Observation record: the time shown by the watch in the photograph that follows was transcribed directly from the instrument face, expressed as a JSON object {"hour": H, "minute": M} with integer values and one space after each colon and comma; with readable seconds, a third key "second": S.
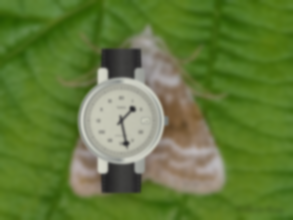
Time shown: {"hour": 1, "minute": 28}
